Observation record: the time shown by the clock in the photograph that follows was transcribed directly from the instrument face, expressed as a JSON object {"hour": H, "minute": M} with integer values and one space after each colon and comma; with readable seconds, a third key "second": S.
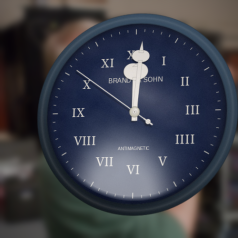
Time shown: {"hour": 12, "minute": 0, "second": 51}
